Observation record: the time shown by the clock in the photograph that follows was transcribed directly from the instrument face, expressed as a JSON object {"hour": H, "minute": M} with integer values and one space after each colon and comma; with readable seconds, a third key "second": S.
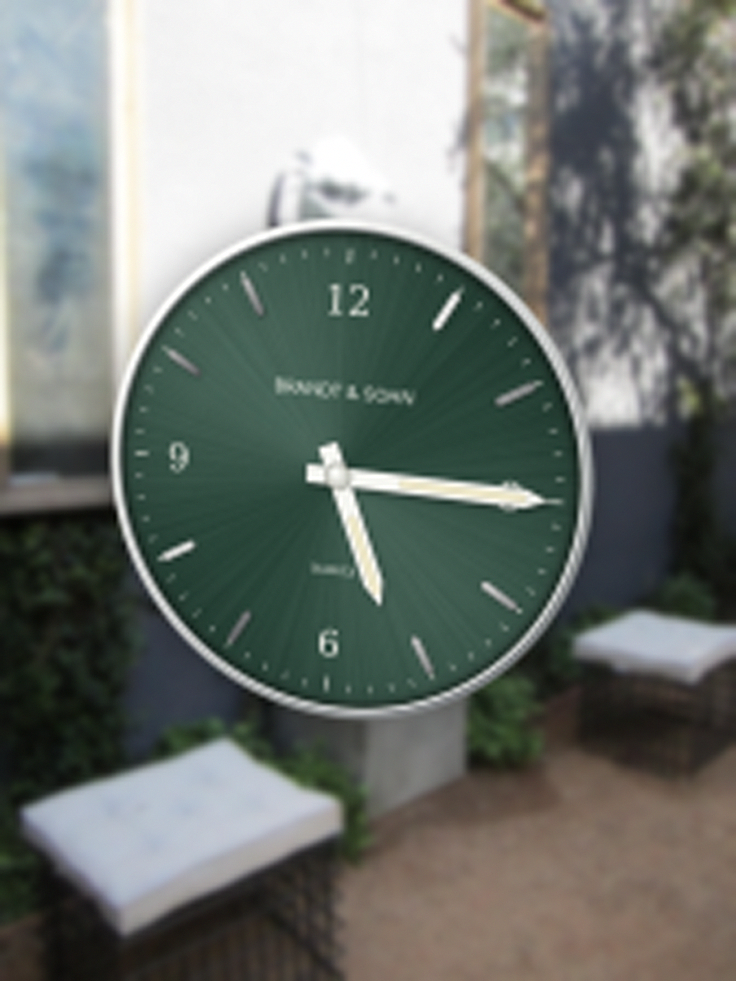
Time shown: {"hour": 5, "minute": 15}
